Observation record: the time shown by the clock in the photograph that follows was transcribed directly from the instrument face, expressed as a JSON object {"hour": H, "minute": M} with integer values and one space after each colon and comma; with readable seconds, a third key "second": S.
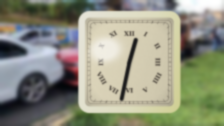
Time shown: {"hour": 12, "minute": 32}
